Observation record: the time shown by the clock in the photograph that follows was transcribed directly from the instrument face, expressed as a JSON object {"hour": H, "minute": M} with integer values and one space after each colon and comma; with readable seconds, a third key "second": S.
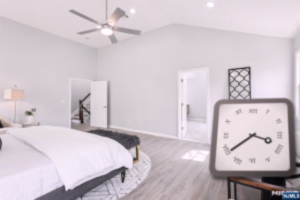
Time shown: {"hour": 3, "minute": 39}
